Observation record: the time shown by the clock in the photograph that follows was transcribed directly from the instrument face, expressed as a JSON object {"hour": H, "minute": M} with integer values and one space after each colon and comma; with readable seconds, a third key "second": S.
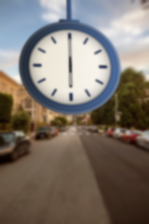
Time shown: {"hour": 6, "minute": 0}
